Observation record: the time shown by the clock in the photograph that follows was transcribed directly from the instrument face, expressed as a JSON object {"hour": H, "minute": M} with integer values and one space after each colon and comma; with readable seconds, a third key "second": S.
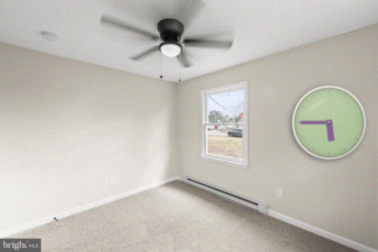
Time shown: {"hour": 5, "minute": 45}
